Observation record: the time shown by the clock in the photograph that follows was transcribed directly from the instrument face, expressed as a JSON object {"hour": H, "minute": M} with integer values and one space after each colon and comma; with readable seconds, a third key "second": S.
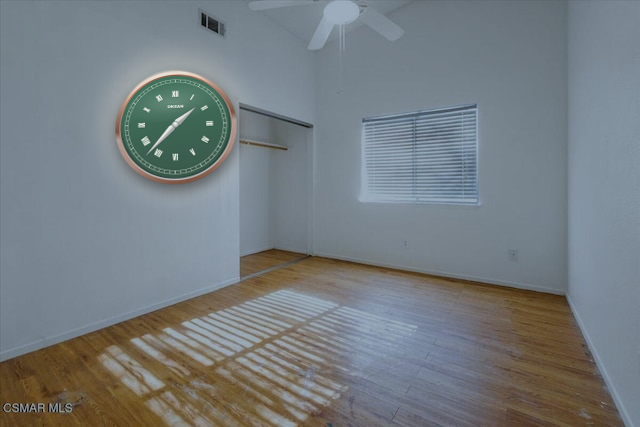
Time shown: {"hour": 1, "minute": 37}
